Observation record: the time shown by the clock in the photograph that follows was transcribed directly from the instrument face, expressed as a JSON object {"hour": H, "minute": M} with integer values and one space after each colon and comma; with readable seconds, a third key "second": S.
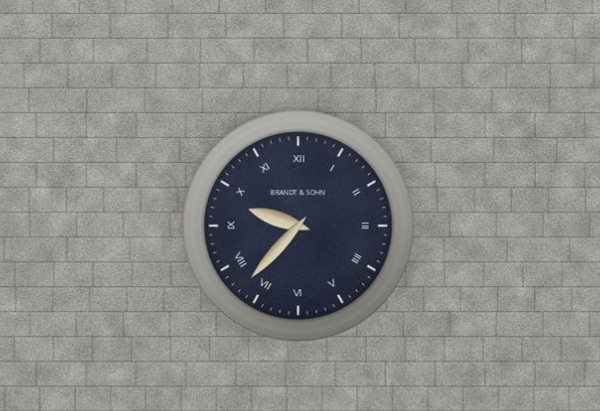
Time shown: {"hour": 9, "minute": 37}
